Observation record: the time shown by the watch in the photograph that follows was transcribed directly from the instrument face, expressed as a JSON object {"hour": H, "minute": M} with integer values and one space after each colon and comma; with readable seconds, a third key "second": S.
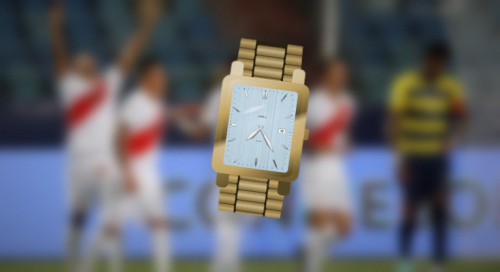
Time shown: {"hour": 7, "minute": 24}
